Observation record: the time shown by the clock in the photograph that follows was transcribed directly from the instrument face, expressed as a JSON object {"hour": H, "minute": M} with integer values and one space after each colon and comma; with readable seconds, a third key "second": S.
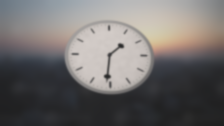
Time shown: {"hour": 1, "minute": 31}
